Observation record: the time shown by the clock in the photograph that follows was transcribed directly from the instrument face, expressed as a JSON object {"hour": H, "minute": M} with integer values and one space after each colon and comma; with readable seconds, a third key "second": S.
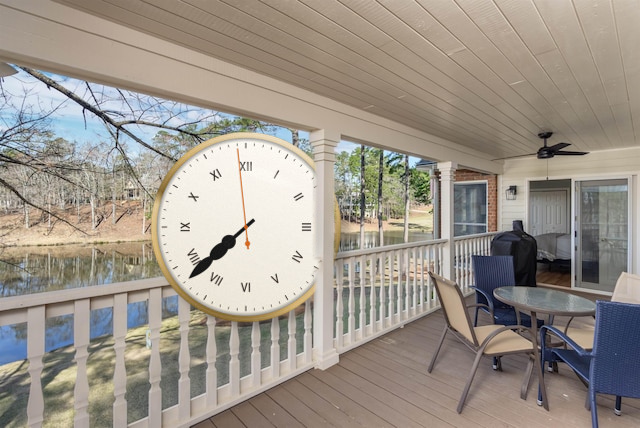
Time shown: {"hour": 7, "minute": 37, "second": 59}
